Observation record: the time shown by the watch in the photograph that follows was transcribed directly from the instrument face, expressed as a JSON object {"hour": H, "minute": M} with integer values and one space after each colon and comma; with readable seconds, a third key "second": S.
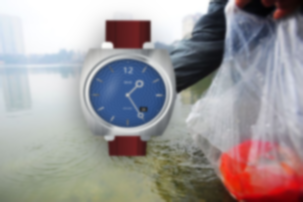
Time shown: {"hour": 1, "minute": 25}
